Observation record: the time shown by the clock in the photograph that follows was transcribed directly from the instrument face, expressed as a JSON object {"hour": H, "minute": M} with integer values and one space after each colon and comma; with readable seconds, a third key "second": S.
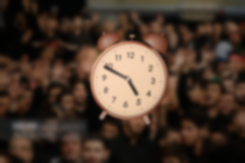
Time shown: {"hour": 4, "minute": 49}
